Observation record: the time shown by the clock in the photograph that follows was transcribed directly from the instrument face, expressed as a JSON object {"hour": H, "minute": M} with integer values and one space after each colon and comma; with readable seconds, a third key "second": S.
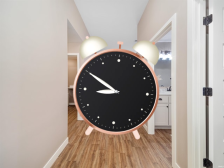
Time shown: {"hour": 8, "minute": 50}
